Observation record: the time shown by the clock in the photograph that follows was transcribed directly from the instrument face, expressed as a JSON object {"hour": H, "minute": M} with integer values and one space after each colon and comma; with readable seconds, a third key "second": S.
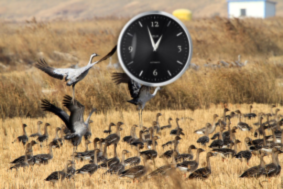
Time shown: {"hour": 12, "minute": 57}
